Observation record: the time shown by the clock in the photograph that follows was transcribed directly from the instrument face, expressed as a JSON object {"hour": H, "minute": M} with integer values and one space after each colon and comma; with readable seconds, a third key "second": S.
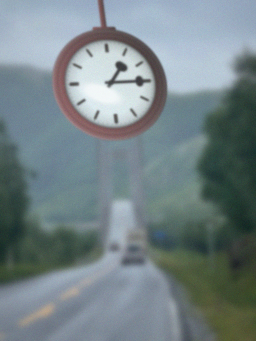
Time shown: {"hour": 1, "minute": 15}
